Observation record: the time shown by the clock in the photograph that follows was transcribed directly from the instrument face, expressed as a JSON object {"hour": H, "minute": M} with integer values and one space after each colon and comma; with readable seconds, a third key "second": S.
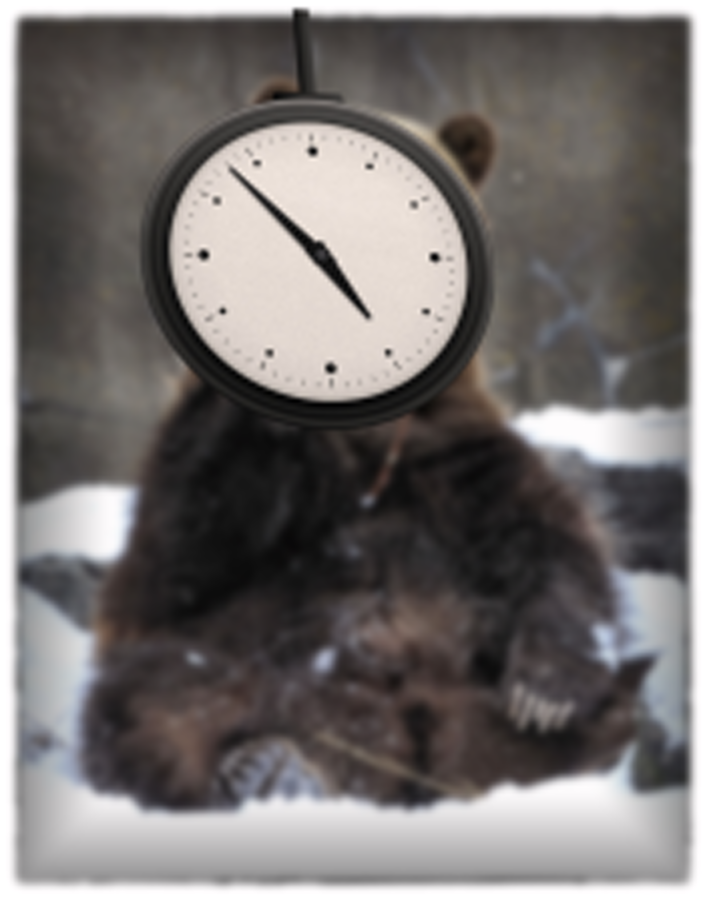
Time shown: {"hour": 4, "minute": 53}
